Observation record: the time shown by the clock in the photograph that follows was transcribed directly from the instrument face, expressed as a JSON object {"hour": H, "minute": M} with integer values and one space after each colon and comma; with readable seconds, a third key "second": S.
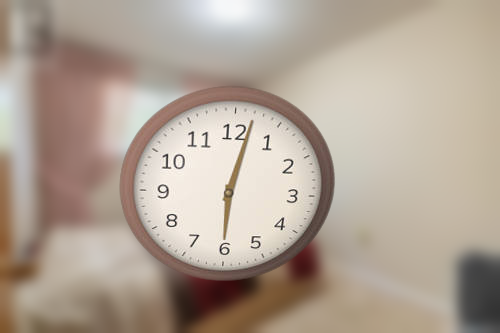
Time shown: {"hour": 6, "minute": 2}
